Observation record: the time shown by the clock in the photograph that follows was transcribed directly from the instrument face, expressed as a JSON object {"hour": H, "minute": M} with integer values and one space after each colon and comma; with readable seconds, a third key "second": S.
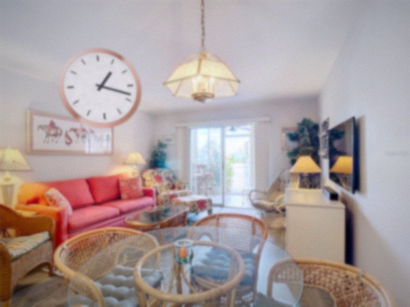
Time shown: {"hour": 1, "minute": 18}
